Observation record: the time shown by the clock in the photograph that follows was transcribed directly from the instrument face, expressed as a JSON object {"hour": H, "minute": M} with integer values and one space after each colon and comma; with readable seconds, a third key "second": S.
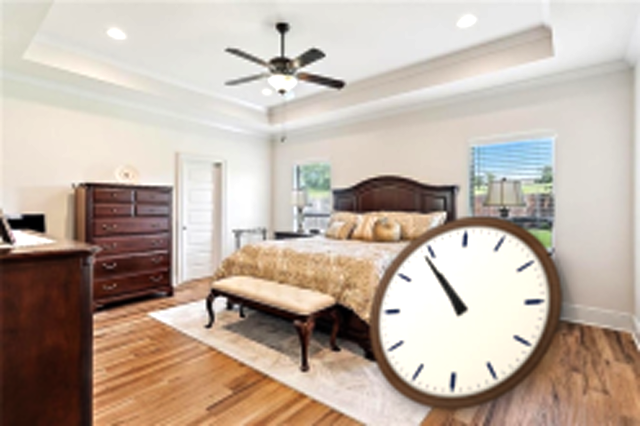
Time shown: {"hour": 10, "minute": 54}
